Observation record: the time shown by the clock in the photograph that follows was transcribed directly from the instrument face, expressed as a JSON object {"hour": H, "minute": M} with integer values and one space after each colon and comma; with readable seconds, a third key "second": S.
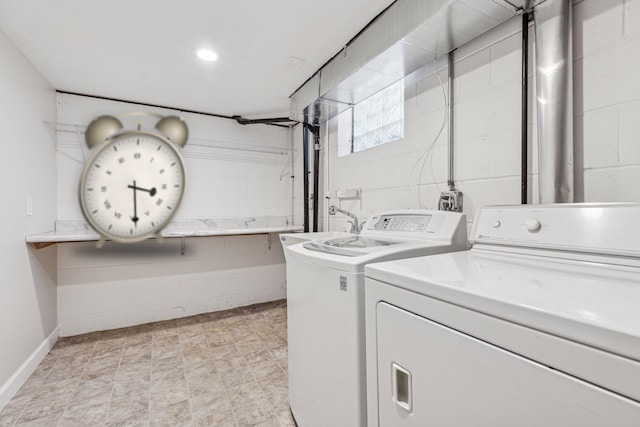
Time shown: {"hour": 3, "minute": 29}
